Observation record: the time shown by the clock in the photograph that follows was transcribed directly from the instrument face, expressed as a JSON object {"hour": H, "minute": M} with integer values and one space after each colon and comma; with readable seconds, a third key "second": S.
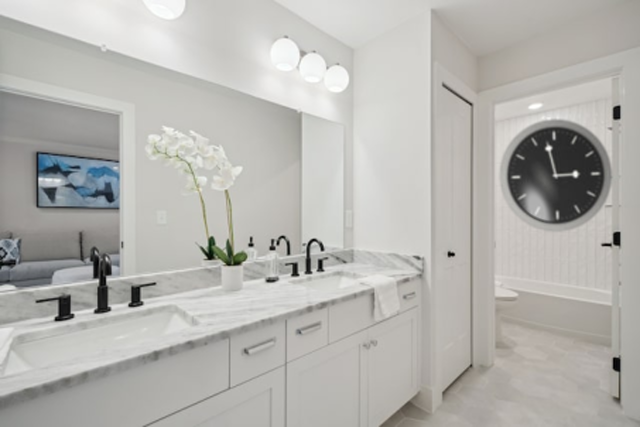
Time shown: {"hour": 2, "minute": 58}
